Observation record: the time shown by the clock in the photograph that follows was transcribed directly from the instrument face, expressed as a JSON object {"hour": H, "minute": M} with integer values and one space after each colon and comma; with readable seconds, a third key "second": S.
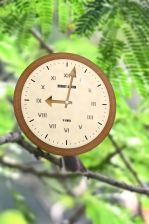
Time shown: {"hour": 9, "minute": 2}
